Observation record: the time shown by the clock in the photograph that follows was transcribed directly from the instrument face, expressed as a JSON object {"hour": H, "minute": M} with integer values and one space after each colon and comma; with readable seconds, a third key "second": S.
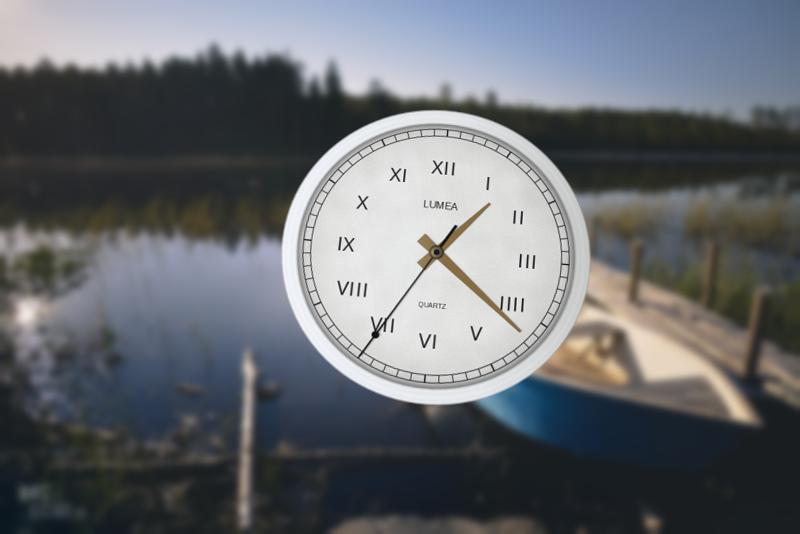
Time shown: {"hour": 1, "minute": 21, "second": 35}
